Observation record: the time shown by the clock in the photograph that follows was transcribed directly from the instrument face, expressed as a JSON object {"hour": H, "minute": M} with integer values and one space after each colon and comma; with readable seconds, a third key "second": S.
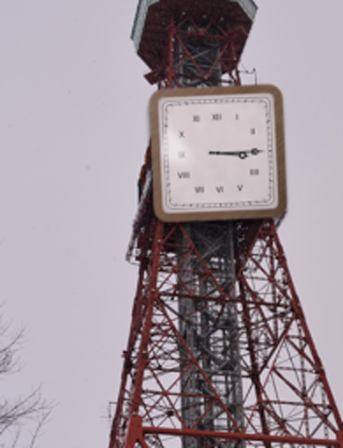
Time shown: {"hour": 3, "minute": 15}
